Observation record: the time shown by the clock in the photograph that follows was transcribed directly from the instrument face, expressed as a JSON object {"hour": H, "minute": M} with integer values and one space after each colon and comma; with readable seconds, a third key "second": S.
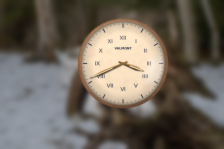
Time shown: {"hour": 3, "minute": 41}
